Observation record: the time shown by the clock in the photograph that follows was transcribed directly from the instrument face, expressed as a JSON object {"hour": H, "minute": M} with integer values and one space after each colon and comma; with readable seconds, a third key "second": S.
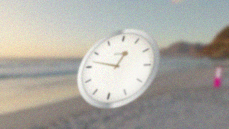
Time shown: {"hour": 12, "minute": 47}
